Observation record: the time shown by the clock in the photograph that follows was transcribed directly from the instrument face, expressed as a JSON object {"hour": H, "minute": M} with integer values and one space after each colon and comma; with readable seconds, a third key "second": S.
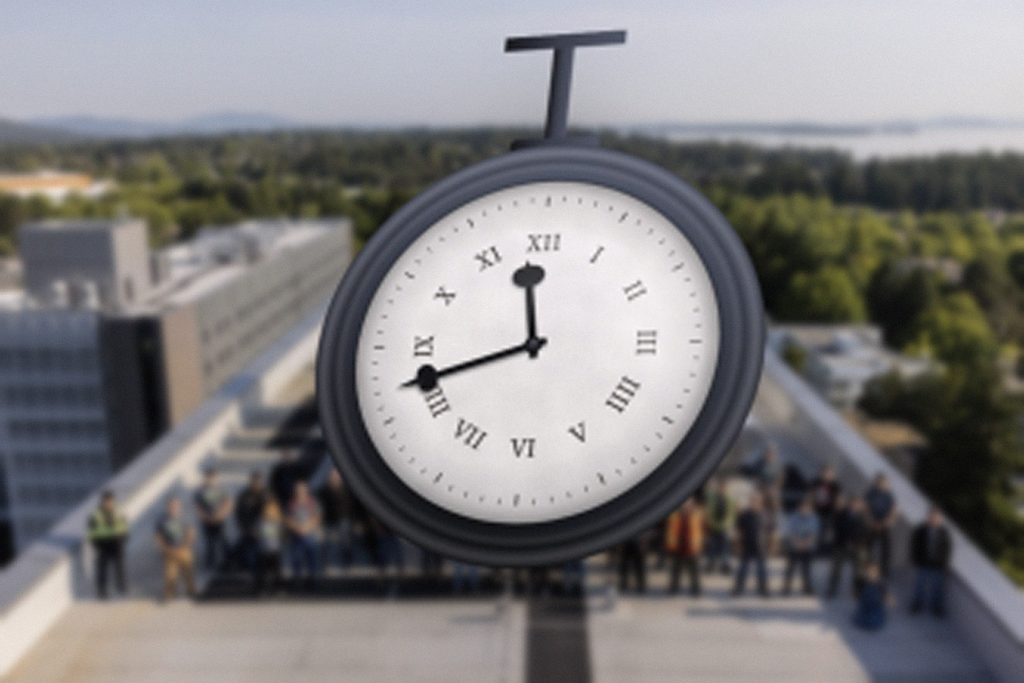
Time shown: {"hour": 11, "minute": 42}
